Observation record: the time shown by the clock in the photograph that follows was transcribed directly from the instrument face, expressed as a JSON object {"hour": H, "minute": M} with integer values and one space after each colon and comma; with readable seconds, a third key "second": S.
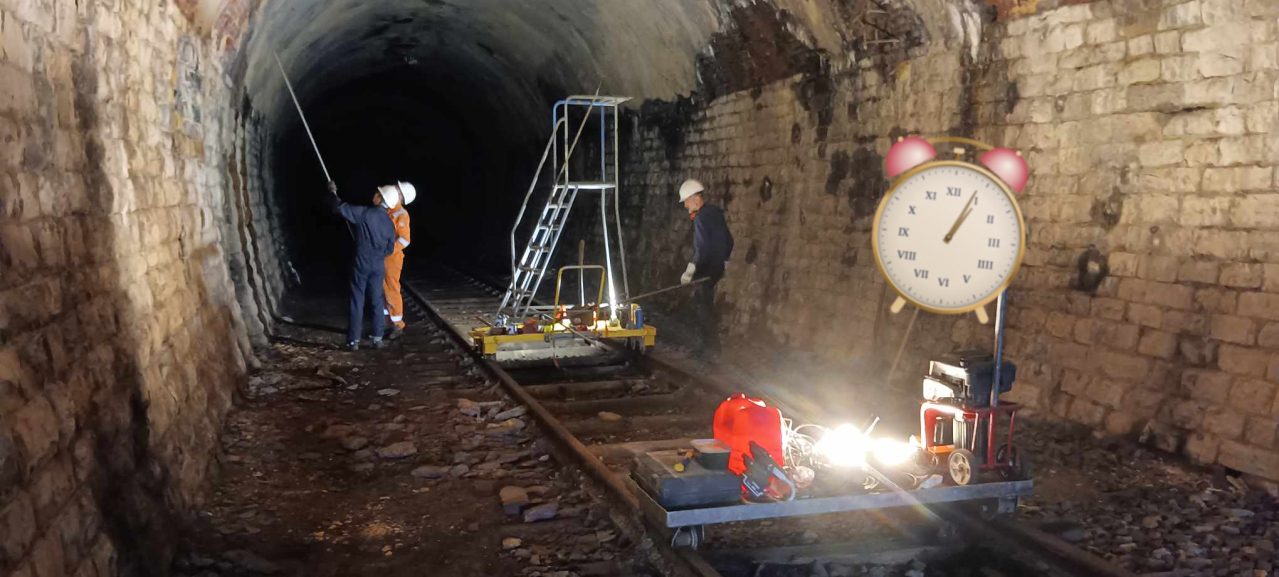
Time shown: {"hour": 1, "minute": 4}
